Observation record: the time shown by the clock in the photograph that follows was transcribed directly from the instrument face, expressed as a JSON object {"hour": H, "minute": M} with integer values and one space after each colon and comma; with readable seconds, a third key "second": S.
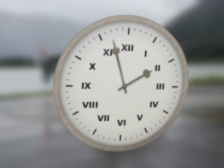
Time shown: {"hour": 1, "minute": 57}
